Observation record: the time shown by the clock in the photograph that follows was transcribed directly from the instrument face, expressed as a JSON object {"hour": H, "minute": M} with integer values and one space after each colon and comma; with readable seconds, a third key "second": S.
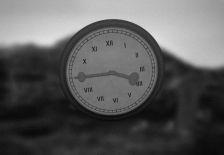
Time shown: {"hour": 3, "minute": 45}
